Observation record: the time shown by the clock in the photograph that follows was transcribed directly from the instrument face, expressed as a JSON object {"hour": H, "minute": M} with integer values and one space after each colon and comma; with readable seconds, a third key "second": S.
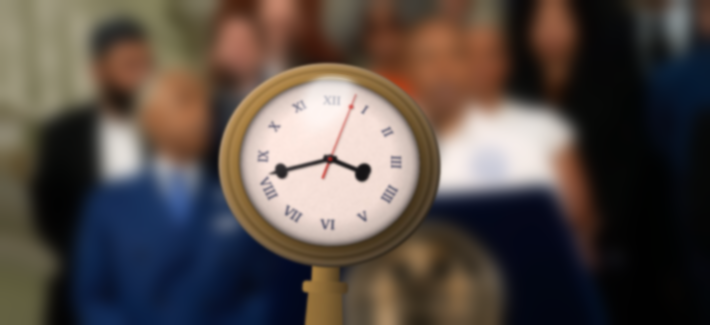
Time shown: {"hour": 3, "minute": 42, "second": 3}
